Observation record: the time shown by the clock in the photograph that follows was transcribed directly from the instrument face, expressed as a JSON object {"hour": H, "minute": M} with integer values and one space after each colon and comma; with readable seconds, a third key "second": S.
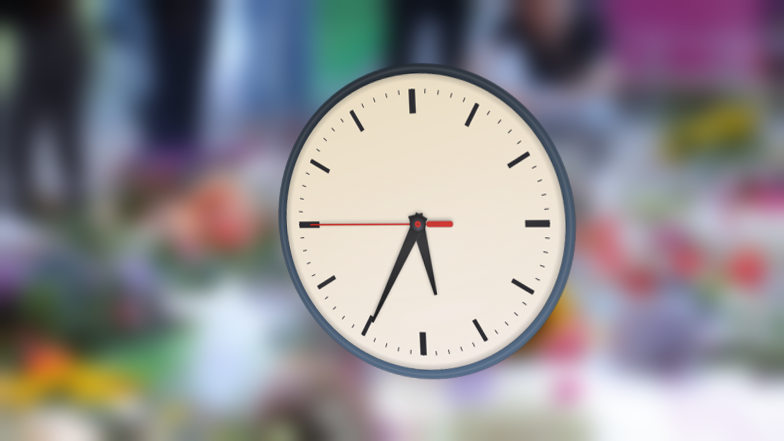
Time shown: {"hour": 5, "minute": 34, "second": 45}
